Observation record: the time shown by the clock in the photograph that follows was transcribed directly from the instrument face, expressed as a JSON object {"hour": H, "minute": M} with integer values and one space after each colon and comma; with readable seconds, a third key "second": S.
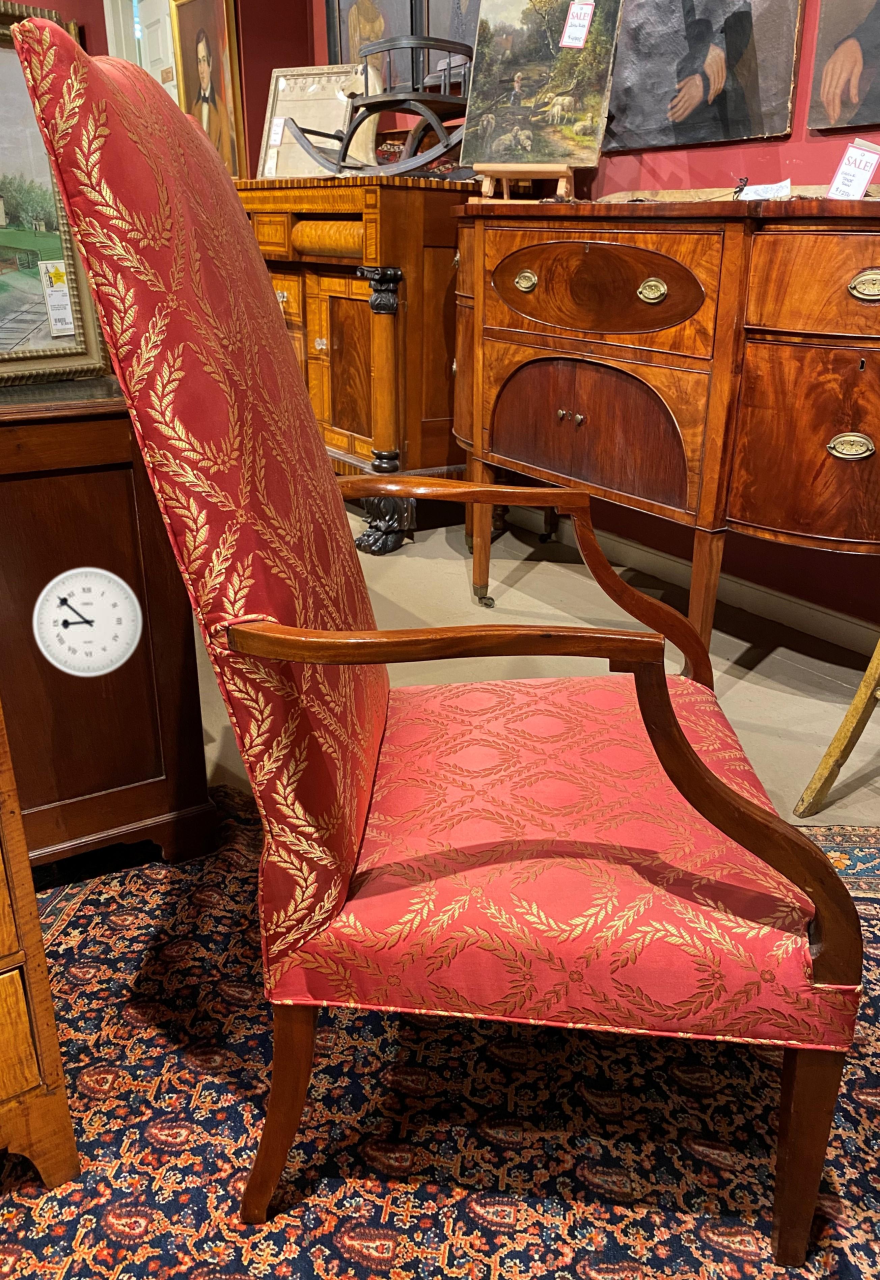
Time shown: {"hour": 8, "minute": 52}
